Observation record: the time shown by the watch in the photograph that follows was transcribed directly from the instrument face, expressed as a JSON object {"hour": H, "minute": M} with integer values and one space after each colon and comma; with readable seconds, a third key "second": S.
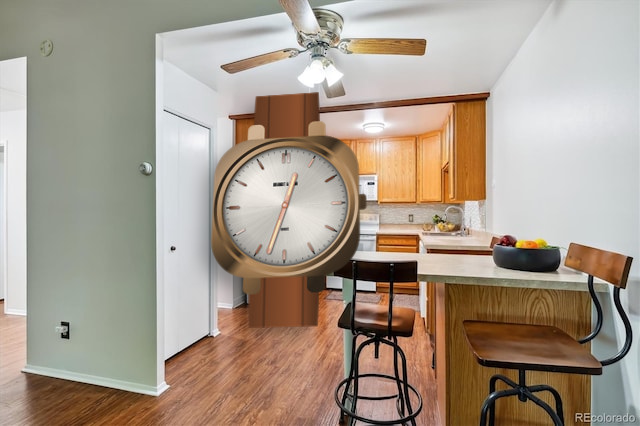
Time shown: {"hour": 12, "minute": 33}
